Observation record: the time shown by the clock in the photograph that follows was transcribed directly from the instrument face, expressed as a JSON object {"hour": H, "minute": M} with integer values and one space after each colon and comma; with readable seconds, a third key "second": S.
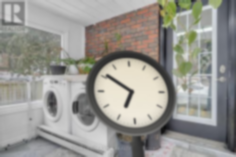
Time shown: {"hour": 6, "minute": 51}
